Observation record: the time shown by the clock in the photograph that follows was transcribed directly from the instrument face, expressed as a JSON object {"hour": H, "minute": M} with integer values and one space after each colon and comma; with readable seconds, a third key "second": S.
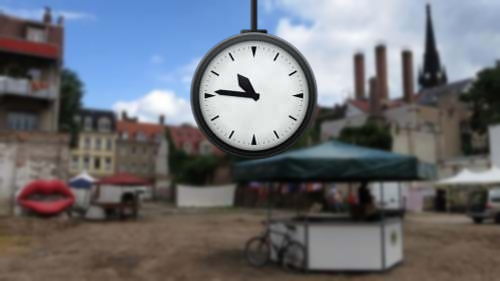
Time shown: {"hour": 10, "minute": 46}
